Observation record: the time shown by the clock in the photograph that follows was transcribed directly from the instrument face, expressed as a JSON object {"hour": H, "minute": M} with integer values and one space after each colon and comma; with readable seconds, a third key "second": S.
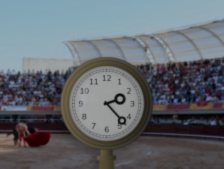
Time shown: {"hour": 2, "minute": 23}
